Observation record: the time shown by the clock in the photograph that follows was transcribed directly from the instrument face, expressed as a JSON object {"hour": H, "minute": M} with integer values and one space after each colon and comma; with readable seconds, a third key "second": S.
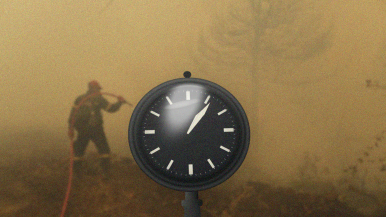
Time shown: {"hour": 1, "minute": 6}
